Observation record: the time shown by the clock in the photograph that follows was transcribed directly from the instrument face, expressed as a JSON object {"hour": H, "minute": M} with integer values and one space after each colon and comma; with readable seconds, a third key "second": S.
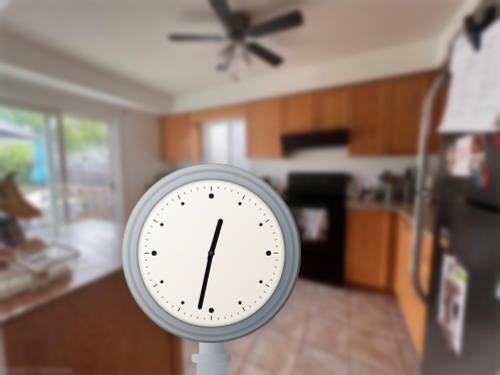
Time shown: {"hour": 12, "minute": 32}
